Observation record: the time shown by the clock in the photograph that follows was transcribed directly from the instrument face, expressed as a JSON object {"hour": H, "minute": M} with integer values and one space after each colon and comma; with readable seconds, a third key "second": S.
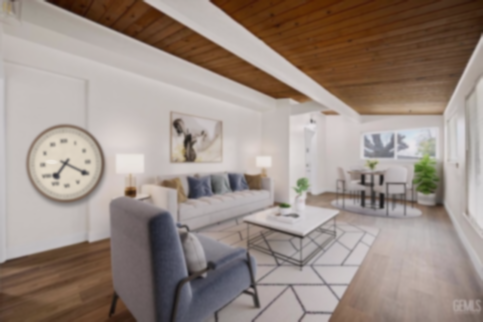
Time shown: {"hour": 7, "minute": 20}
